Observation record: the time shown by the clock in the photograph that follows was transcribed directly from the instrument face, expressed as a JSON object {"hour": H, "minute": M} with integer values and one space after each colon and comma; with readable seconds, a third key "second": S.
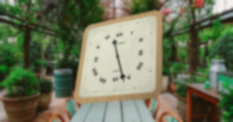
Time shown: {"hour": 11, "minute": 27}
